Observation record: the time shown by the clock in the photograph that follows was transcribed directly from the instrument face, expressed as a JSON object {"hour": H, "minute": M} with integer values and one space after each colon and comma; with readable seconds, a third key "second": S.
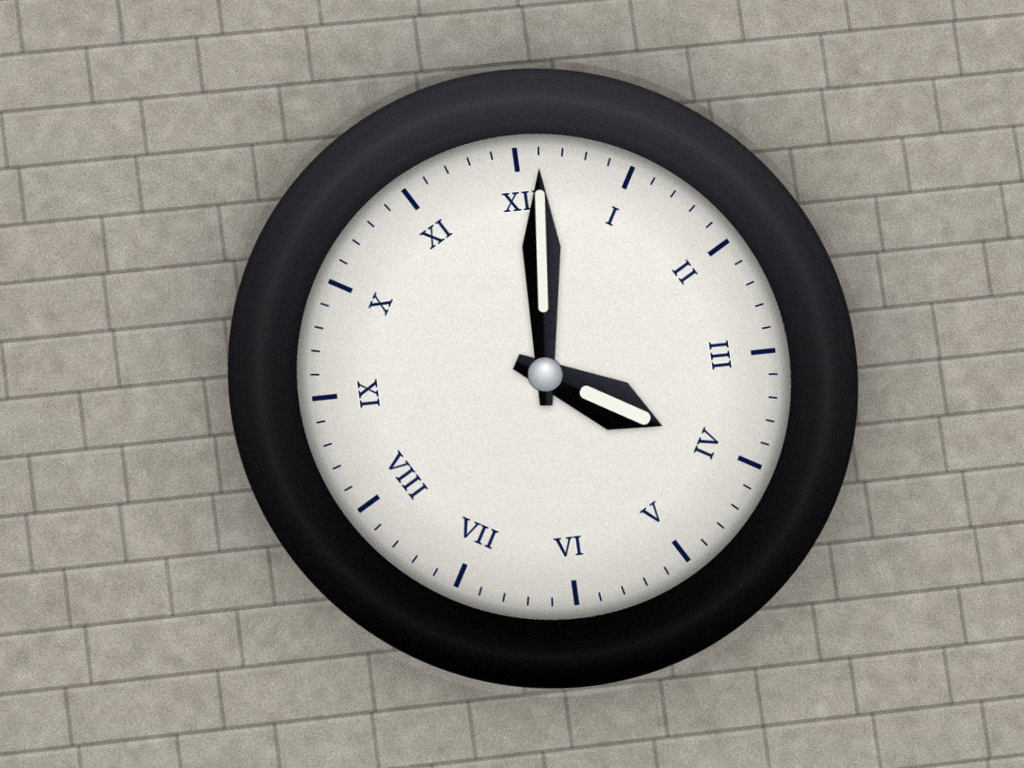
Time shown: {"hour": 4, "minute": 1}
